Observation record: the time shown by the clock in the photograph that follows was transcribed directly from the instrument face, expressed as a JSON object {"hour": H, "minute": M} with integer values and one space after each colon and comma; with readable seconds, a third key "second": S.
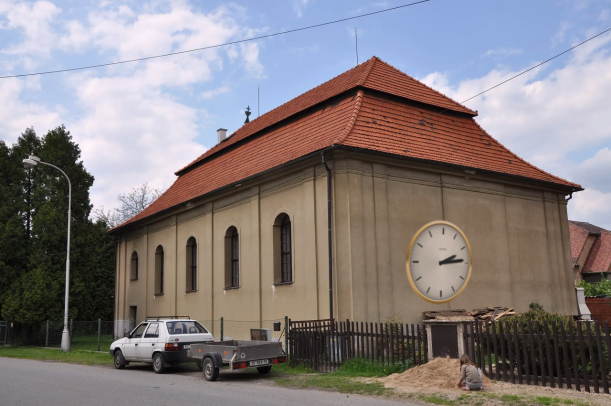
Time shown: {"hour": 2, "minute": 14}
